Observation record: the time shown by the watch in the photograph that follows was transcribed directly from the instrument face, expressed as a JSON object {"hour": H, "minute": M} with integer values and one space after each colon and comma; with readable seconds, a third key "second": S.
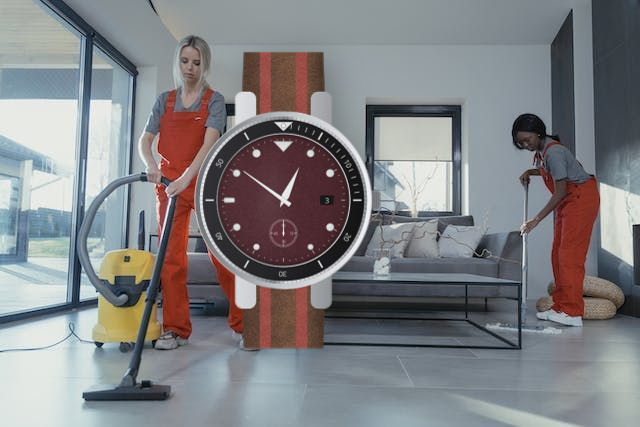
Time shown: {"hour": 12, "minute": 51}
